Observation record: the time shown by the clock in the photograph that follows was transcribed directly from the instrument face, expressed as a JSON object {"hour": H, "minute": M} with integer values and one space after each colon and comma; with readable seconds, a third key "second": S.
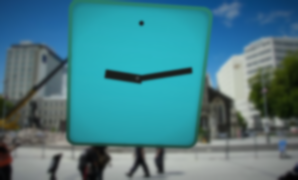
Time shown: {"hour": 9, "minute": 13}
